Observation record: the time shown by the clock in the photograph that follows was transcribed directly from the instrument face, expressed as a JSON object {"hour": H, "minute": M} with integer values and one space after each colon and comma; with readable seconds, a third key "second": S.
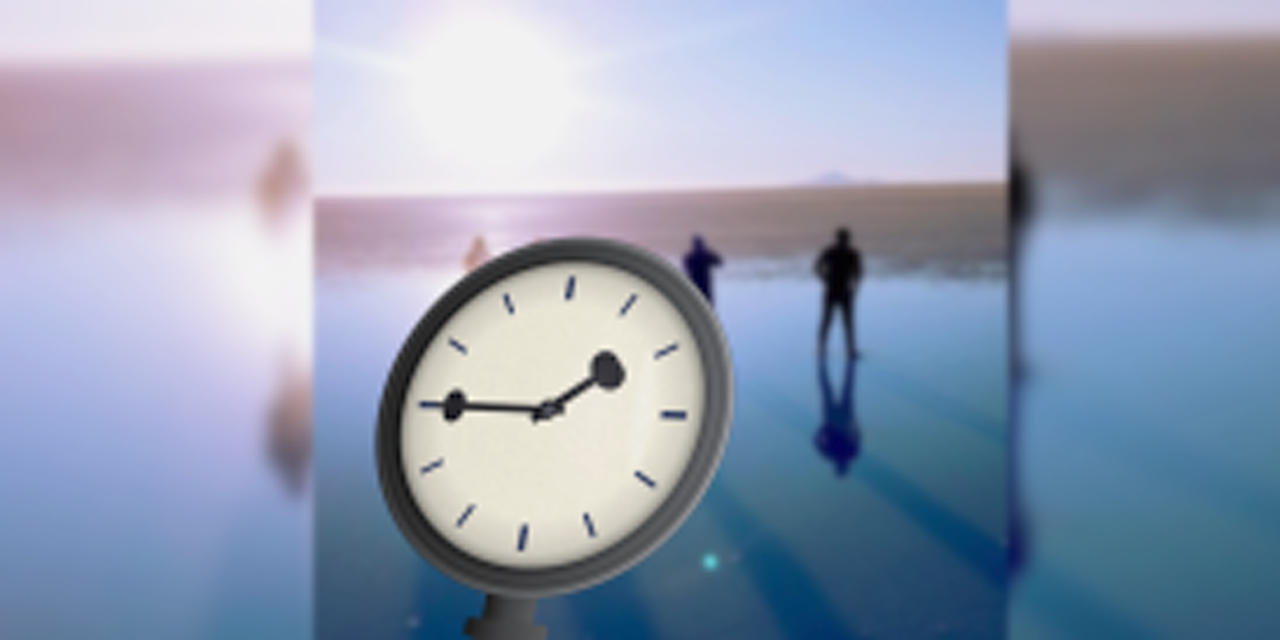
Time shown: {"hour": 1, "minute": 45}
